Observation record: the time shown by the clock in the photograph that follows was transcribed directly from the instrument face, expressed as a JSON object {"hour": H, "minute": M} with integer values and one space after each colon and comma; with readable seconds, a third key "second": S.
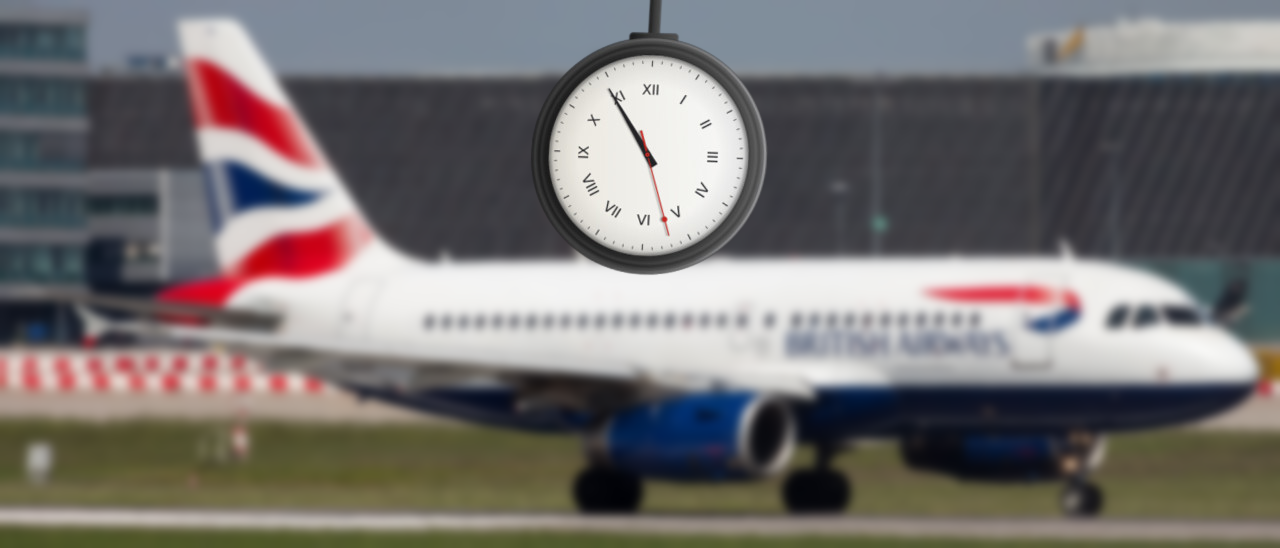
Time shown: {"hour": 10, "minute": 54, "second": 27}
